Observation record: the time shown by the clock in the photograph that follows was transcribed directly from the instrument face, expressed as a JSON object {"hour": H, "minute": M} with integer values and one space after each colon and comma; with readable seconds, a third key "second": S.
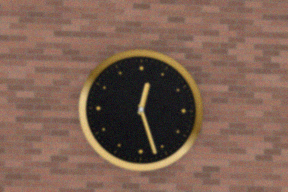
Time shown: {"hour": 12, "minute": 27}
